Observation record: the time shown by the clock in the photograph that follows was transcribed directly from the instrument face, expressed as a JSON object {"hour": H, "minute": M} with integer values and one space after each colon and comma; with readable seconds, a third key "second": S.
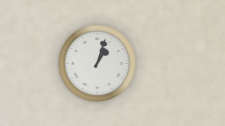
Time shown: {"hour": 1, "minute": 3}
